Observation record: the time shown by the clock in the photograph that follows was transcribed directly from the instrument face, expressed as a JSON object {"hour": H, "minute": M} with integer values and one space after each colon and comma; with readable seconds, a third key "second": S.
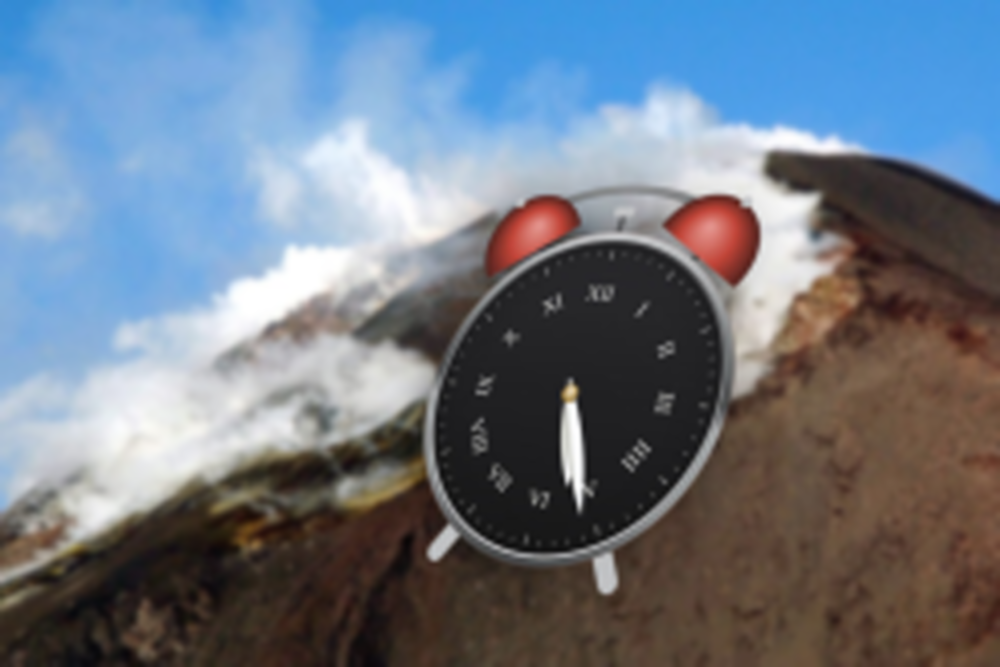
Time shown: {"hour": 5, "minute": 26}
